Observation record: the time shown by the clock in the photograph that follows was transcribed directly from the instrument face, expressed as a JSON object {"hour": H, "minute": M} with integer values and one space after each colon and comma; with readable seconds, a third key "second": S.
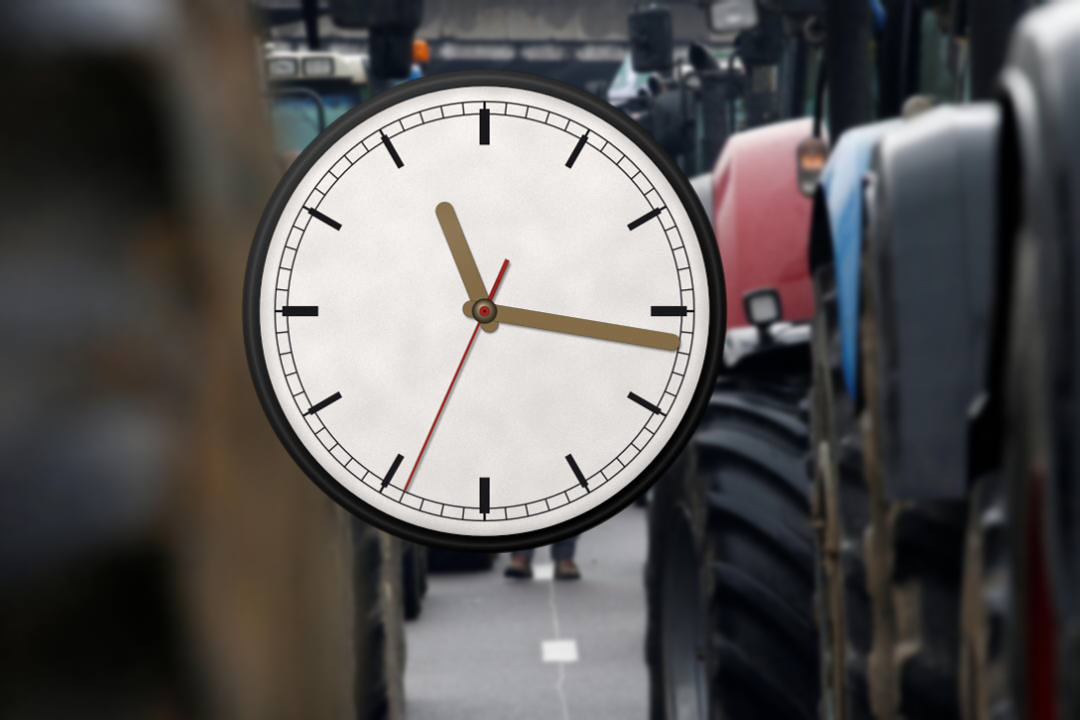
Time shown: {"hour": 11, "minute": 16, "second": 34}
